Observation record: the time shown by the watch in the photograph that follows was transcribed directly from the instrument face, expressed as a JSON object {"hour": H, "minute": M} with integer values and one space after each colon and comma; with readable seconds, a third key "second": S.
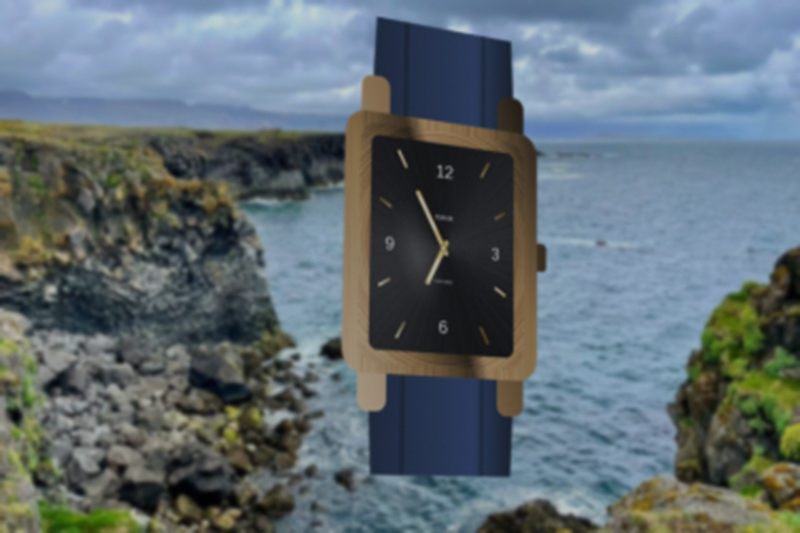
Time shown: {"hour": 6, "minute": 55}
